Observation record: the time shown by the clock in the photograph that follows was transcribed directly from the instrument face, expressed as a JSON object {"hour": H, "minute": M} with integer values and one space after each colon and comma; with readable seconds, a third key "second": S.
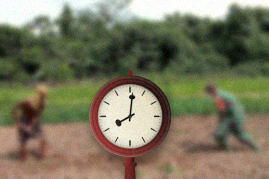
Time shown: {"hour": 8, "minute": 1}
